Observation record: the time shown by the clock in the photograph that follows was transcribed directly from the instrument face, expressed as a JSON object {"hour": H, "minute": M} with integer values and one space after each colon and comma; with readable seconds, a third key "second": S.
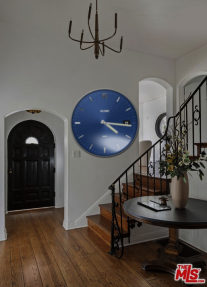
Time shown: {"hour": 4, "minute": 16}
